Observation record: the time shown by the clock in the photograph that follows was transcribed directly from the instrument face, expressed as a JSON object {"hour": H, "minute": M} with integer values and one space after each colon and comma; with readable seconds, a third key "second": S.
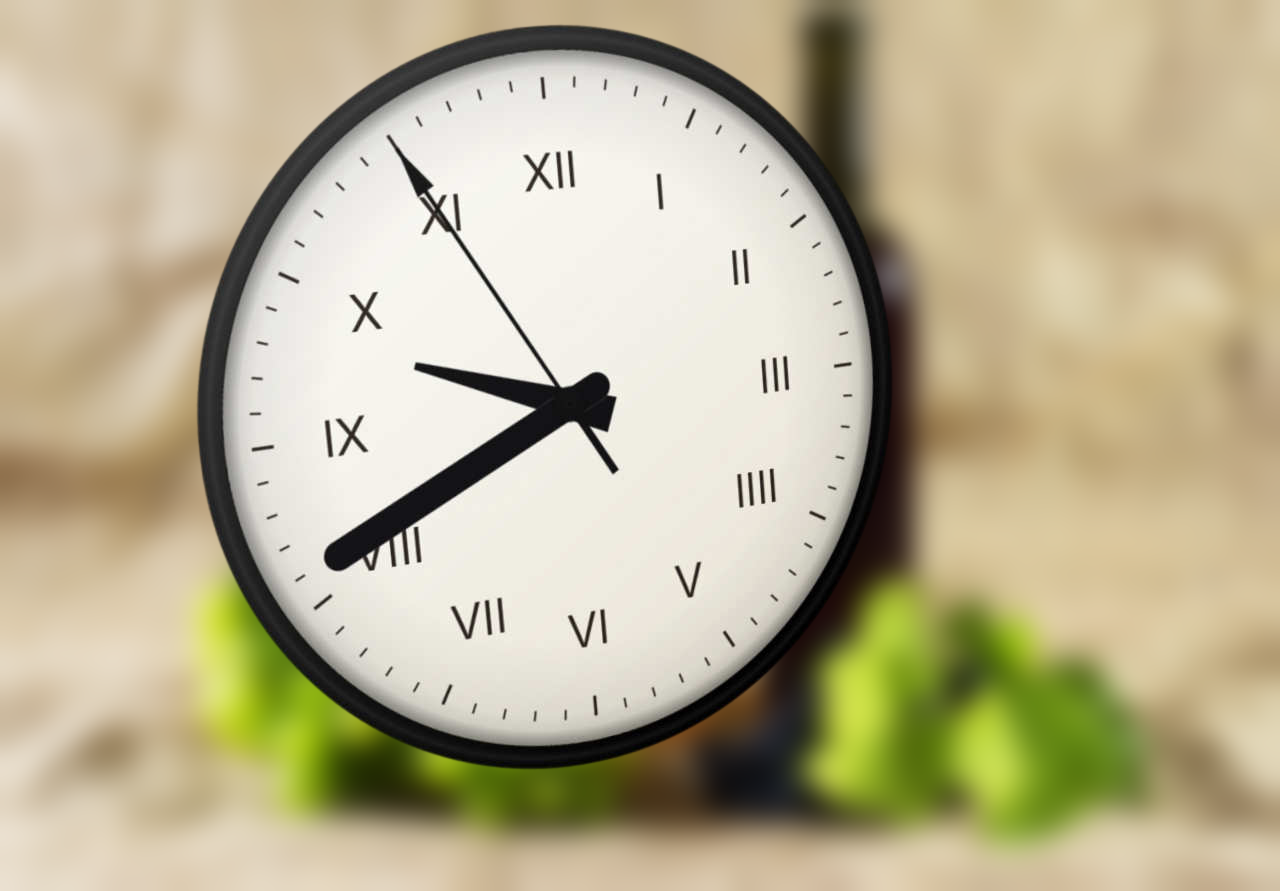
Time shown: {"hour": 9, "minute": 40, "second": 55}
